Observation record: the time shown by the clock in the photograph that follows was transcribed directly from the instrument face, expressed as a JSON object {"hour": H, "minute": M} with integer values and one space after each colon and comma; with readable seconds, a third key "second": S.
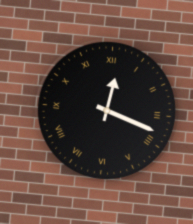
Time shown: {"hour": 12, "minute": 18}
